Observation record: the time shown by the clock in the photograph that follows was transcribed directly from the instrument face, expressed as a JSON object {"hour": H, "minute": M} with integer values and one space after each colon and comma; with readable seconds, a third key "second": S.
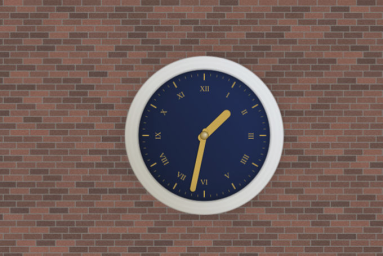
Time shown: {"hour": 1, "minute": 32}
